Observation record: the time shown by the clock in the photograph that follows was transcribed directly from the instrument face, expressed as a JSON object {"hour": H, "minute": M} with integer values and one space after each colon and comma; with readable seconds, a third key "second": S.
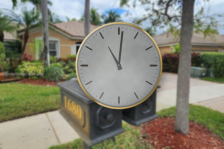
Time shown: {"hour": 11, "minute": 1}
